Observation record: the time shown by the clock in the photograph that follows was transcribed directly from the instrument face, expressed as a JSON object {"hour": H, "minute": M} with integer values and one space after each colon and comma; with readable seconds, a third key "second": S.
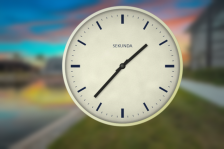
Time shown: {"hour": 1, "minute": 37}
